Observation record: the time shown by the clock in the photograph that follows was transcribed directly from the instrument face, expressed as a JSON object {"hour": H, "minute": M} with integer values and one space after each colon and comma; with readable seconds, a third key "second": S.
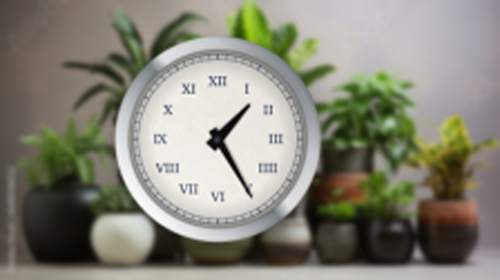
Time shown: {"hour": 1, "minute": 25}
